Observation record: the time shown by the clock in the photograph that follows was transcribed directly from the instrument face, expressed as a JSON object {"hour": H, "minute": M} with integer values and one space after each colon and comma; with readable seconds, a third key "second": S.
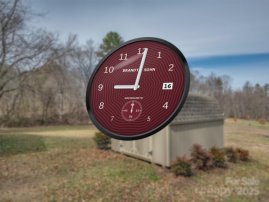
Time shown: {"hour": 9, "minute": 1}
